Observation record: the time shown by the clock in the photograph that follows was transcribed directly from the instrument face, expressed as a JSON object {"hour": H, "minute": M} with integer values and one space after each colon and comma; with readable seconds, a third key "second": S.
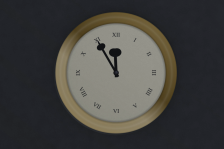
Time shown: {"hour": 11, "minute": 55}
